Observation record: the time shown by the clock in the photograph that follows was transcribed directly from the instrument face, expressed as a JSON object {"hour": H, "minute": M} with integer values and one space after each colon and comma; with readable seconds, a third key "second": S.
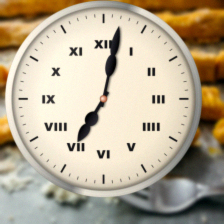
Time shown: {"hour": 7, "minute": 2}
